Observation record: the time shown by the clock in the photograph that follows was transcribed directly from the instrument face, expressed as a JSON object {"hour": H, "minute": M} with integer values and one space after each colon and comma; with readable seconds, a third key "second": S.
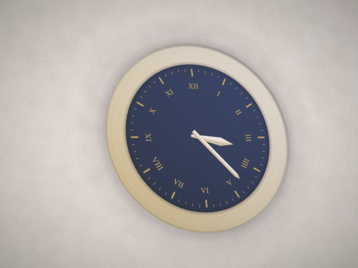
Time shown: {"hour": 3, "minute": 23}
